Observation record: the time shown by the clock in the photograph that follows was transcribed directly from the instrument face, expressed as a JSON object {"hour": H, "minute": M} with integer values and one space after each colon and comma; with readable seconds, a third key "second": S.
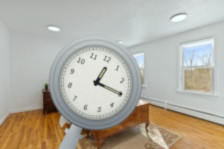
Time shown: {"hour": 12, "minute": 15}
